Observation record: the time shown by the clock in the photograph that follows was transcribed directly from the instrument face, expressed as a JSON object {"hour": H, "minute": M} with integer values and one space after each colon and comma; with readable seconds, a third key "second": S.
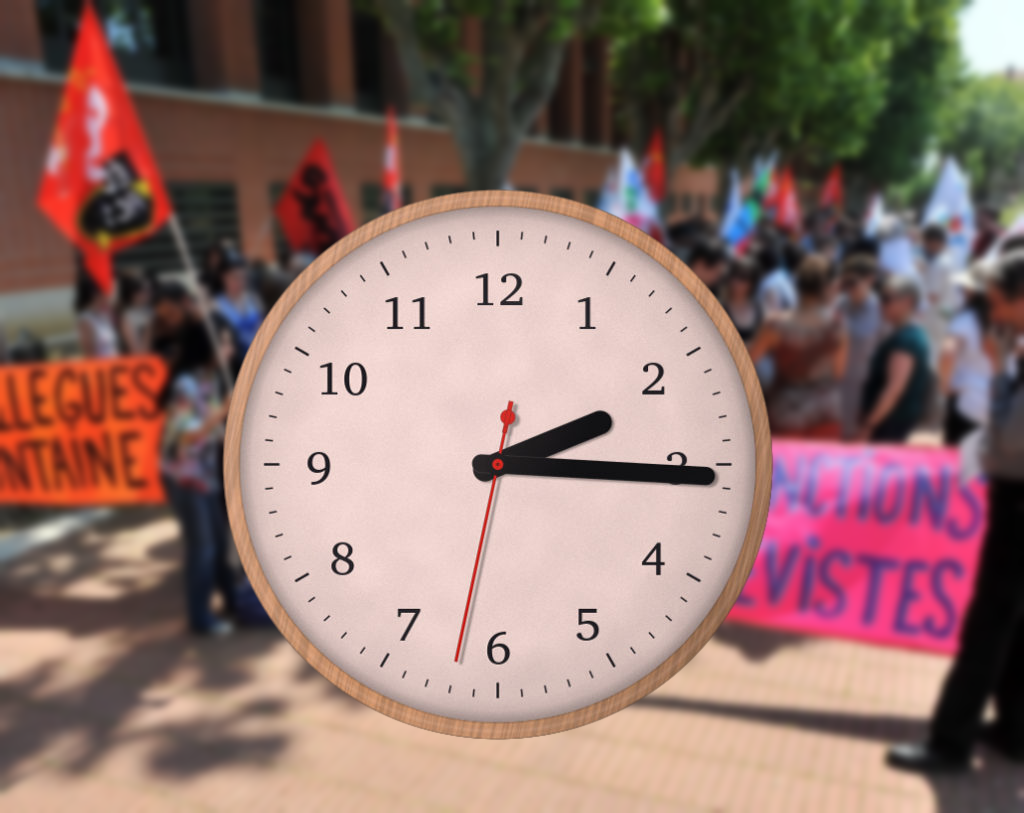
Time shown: {"hour": 2, "minute": 15, "second": 32}
